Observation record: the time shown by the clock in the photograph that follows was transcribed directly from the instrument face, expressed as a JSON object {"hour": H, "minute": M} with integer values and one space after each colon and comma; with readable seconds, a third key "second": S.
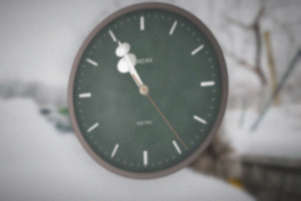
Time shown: {"hour": 10, "minute": 55, "second": 24}
